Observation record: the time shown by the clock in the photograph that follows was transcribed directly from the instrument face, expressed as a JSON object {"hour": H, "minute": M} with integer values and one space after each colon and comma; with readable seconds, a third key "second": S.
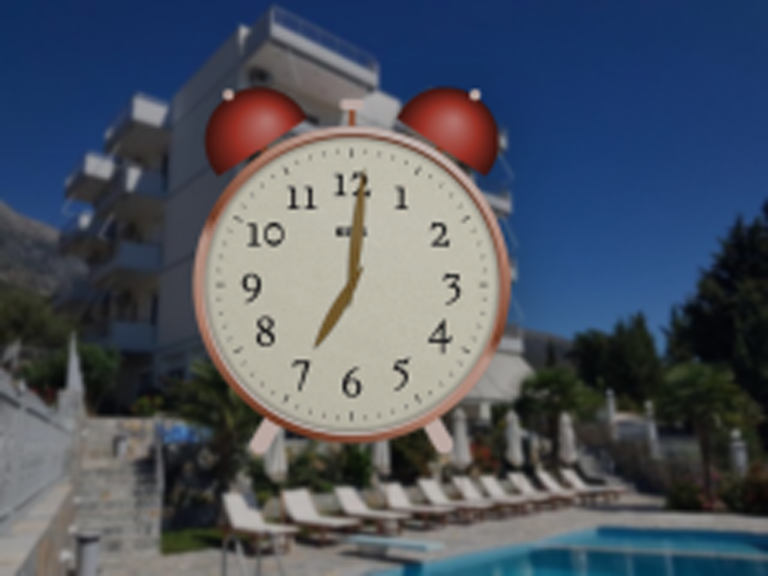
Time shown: {"hour": 7, "minute": 1}
